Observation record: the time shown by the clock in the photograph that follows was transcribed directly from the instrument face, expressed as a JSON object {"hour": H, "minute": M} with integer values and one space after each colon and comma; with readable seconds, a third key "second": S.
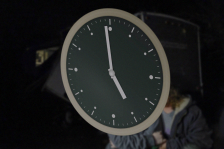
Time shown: {"hour": 4, "minute": 59}
